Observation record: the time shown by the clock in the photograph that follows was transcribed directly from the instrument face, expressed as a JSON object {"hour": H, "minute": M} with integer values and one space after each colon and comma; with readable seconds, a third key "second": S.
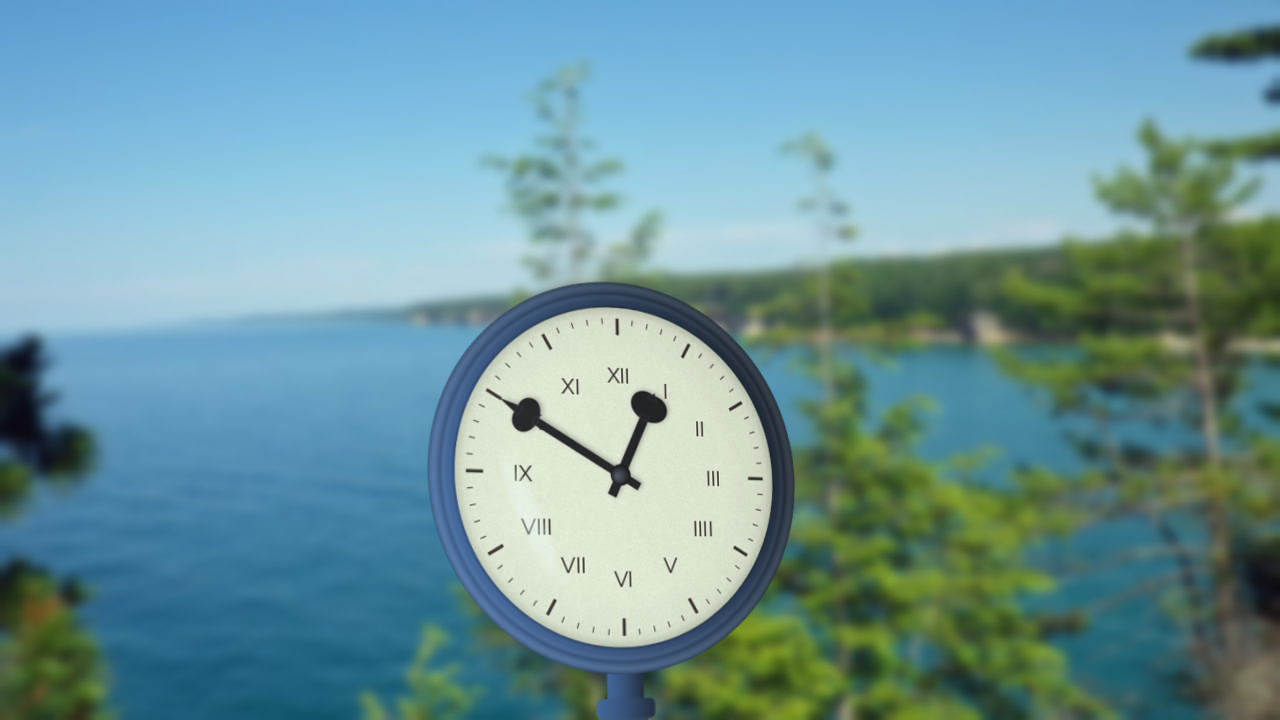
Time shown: {"hour": 12, "minute": 50}
